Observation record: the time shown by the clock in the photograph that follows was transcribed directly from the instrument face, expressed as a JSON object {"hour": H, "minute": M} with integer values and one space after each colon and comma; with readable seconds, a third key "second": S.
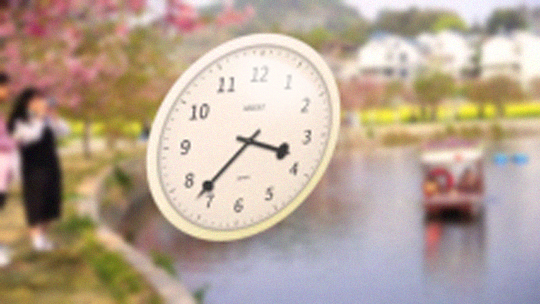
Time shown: {"hour": 3, "minute": 37}
